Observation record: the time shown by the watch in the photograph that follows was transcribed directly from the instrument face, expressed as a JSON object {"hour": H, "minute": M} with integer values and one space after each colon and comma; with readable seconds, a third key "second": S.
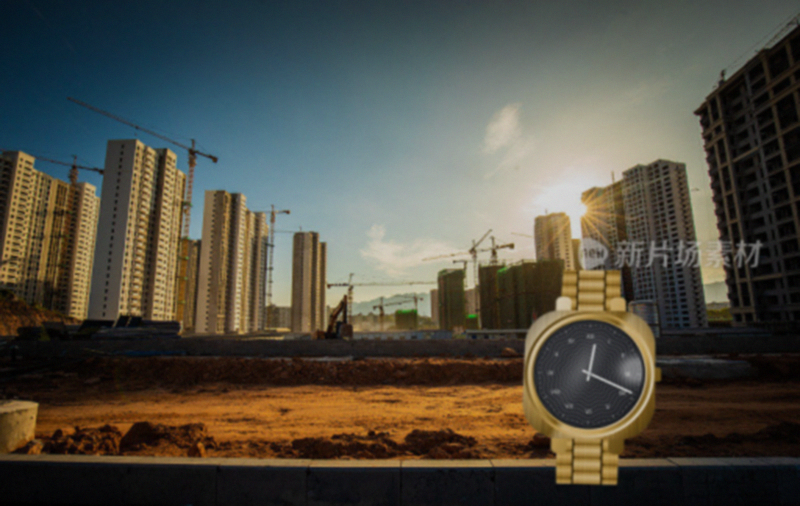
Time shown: {"hour": 12, "minute": 19}
